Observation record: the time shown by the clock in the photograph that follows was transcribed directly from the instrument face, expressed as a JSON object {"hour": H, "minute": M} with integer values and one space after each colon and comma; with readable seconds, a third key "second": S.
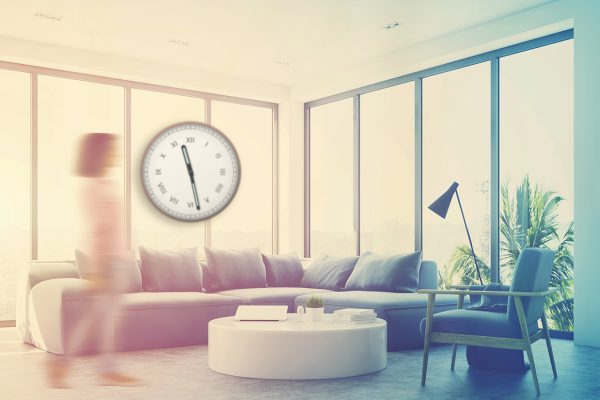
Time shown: {"hour": 11, "minute": 28}
